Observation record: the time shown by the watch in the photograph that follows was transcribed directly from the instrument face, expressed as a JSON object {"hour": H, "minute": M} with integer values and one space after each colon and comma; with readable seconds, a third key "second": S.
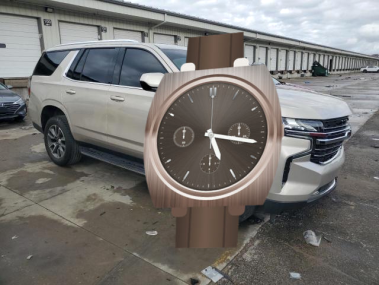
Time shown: {"hour": 5, "minute": 17}
